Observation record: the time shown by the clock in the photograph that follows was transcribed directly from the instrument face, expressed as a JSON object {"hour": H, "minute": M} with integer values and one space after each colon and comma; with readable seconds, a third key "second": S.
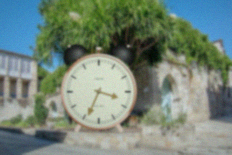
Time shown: {"hour": 3, "minute": 34}
